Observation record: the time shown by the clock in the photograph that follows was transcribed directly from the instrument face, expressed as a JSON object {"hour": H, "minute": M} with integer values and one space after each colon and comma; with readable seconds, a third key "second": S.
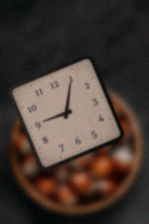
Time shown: {"hour": 9, "minute": 5}
